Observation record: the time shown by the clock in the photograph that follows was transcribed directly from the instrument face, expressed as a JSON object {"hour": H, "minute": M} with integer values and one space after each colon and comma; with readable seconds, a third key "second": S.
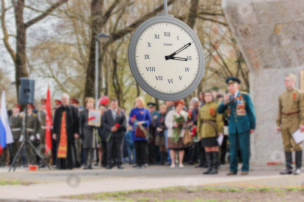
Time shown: {"hour": 3, "minute": 10}
